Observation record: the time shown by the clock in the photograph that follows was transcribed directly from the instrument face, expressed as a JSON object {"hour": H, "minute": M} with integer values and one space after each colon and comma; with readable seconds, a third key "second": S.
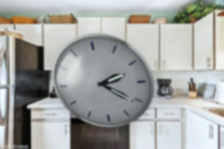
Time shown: {"hour": 2, "minute": 21}
